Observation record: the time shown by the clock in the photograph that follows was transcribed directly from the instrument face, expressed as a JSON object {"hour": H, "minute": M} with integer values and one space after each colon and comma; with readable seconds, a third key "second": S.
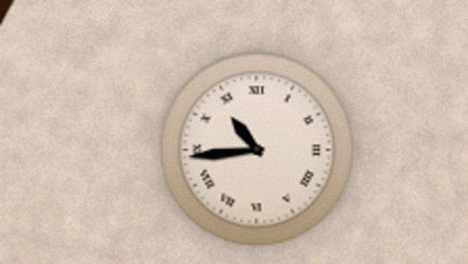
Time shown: {"hour": 10, "minute": 44}
